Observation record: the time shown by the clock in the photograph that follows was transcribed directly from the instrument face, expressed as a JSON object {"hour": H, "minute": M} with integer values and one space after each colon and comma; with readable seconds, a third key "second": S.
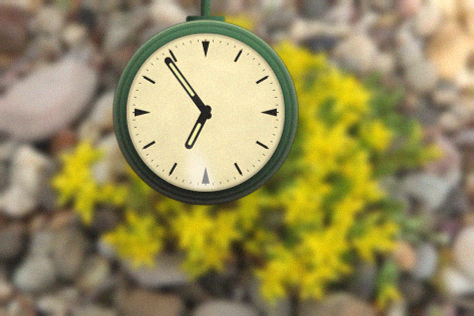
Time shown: {"hour": 6, "minute": 54}
